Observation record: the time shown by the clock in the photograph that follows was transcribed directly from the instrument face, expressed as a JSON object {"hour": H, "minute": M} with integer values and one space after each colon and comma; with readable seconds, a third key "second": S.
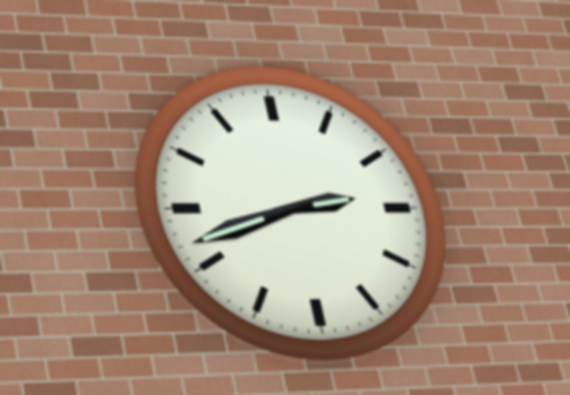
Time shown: {"hour": 2, "minute": 42}
